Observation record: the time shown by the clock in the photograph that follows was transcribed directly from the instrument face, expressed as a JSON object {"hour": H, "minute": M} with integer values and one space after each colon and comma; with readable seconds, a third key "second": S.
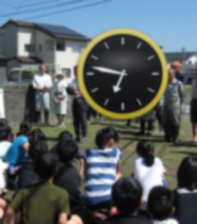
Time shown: {"hour": 6, "minute": 47}
